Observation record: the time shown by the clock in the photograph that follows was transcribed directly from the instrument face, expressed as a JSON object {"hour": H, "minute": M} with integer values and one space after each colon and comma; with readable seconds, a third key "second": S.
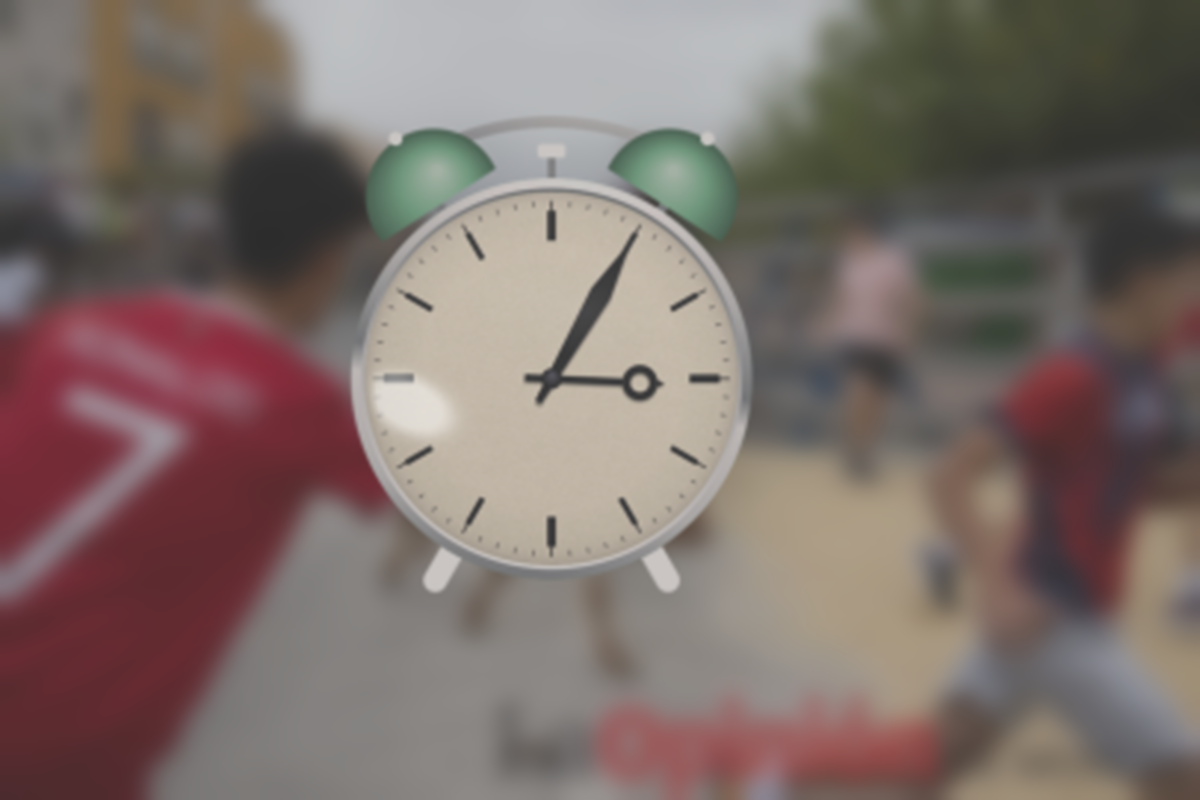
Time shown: {"hour": 3, "minute": 5}
